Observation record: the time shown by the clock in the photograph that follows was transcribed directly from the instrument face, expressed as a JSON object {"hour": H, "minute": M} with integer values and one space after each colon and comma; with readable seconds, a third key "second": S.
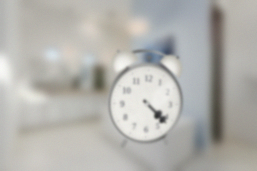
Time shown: {"hour": 4, "minute": 22}
